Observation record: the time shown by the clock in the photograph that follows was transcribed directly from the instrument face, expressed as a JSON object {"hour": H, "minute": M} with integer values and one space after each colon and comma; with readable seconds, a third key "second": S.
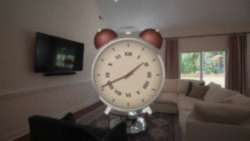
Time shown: {"hour": 1, "minute": 41}
